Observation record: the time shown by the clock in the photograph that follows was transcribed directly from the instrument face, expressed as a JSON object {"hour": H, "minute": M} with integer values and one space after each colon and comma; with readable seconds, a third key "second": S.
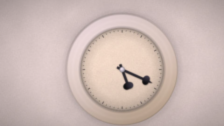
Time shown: {"hour": 5, "minute": 19}
